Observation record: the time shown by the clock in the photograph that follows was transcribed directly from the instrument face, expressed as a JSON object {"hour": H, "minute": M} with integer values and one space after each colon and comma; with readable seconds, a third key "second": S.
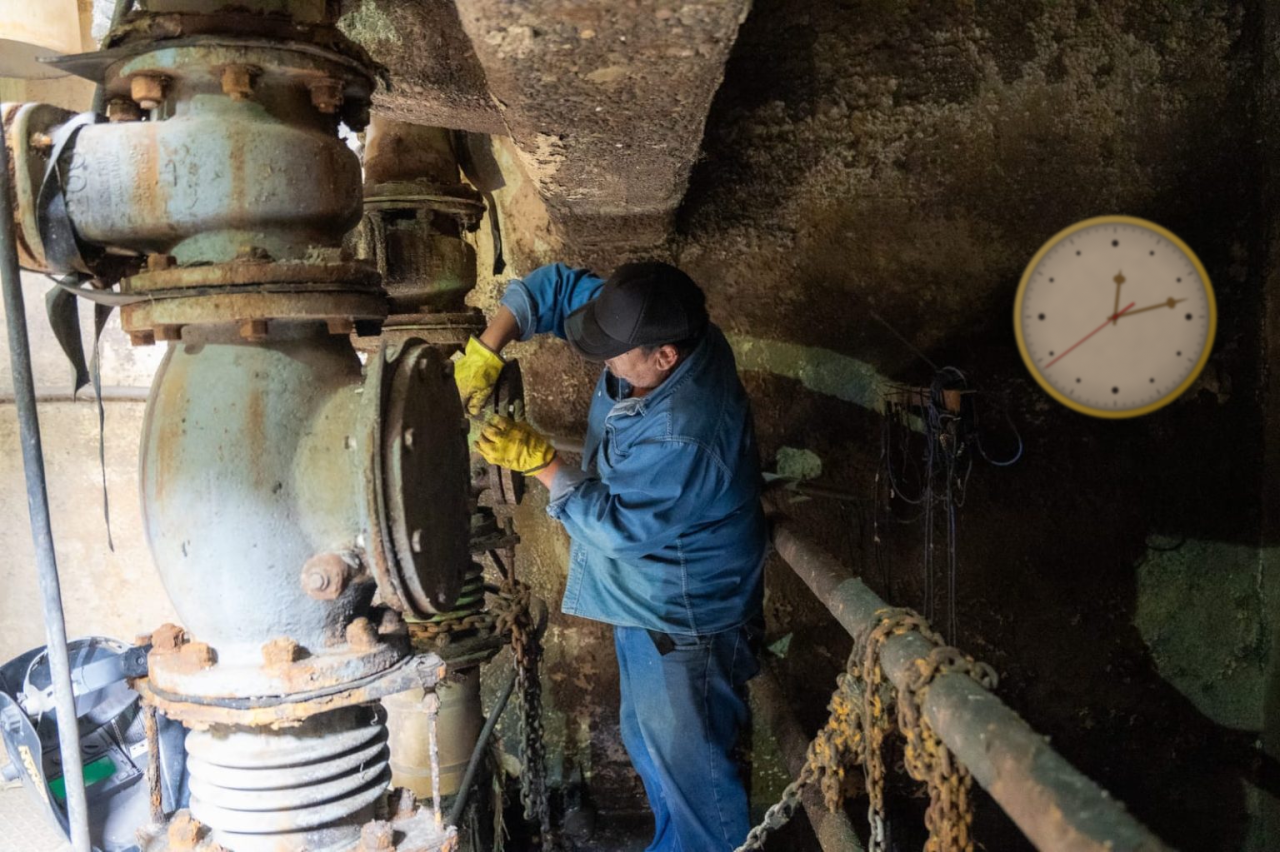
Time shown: {"hour": 12, "minute": 12, "second": 39}
